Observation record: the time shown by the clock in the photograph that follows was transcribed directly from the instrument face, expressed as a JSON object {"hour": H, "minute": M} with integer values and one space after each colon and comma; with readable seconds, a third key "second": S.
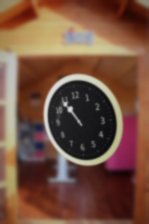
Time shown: {"hour": 10, "minute": 54}
